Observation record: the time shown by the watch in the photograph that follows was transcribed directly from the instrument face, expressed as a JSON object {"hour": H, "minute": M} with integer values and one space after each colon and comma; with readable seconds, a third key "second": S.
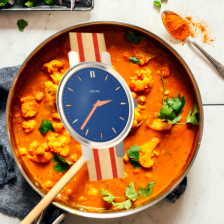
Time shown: {"hour": 2, "minute": 37}
